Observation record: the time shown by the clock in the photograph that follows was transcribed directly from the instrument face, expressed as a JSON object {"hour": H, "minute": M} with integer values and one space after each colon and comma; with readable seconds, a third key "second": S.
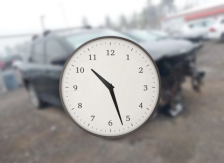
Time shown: {"hour": 10, "minute": 27}
